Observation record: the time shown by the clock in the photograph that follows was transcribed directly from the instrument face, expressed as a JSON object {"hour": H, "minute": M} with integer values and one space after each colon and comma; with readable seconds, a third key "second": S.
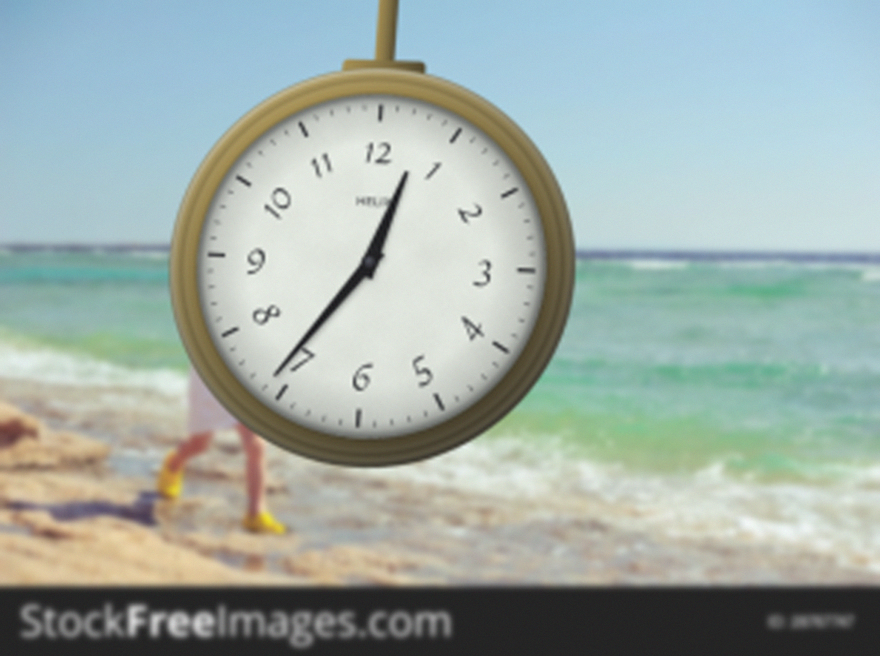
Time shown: {"hour": 12, "minute": 36}
